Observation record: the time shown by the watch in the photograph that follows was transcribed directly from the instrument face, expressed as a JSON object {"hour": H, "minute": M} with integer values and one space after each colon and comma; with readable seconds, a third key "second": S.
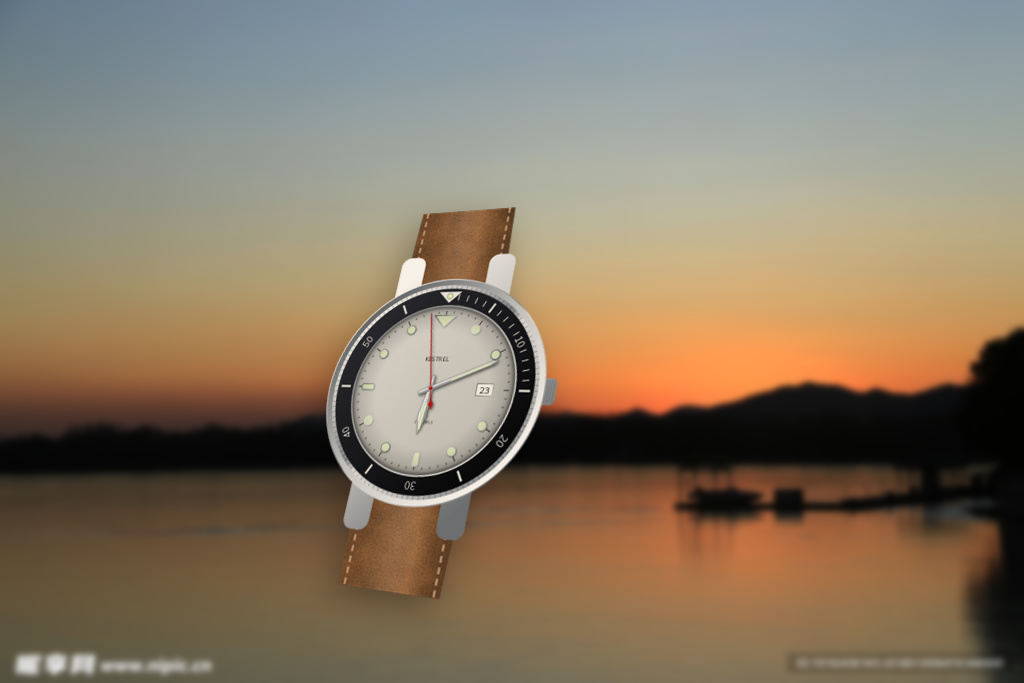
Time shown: {"hour": 6, "minute": 10, "second": 58}
